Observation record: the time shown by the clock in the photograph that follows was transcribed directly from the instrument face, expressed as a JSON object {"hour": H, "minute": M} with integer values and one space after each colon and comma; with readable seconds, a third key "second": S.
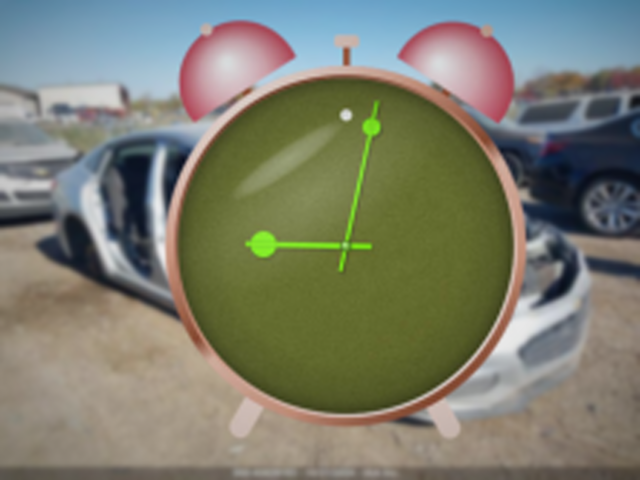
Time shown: {"hour": 9, "minute": 2}
